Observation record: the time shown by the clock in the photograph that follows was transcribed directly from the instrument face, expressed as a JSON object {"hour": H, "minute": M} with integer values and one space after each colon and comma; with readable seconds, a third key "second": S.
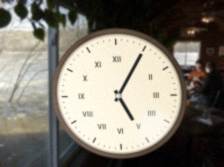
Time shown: {"hour": 5, "minute": 5}
